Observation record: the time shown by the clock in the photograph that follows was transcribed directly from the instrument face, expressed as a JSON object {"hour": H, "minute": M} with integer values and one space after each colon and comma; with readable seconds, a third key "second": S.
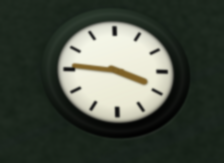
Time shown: {"hour": 3, "minute": 46}
